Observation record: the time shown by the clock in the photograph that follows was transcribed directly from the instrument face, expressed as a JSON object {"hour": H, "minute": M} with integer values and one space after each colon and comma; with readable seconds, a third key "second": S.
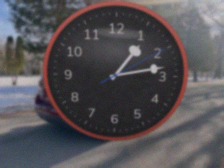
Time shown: {"hour": 1, "minute": 13, "second": 10}
